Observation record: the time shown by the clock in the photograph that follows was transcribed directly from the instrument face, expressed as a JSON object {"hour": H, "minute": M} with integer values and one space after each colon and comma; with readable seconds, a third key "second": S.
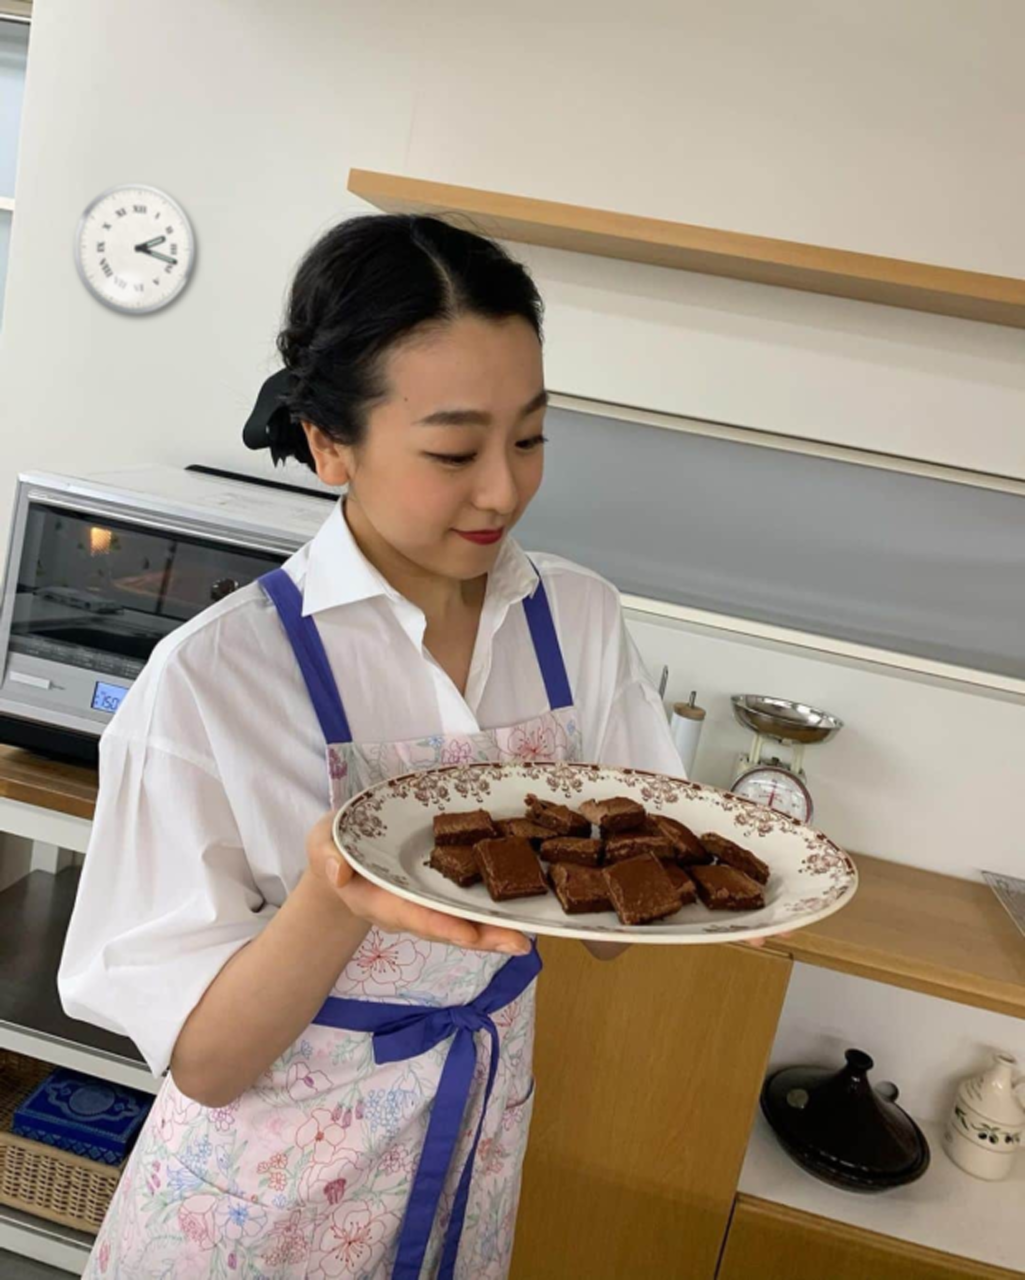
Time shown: {"hour": 2, "minute": 18}
